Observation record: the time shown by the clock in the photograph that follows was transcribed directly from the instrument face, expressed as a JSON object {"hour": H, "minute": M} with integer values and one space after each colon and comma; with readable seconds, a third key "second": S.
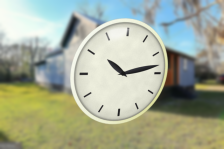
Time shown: {"hour": 10, "minute": 13}
